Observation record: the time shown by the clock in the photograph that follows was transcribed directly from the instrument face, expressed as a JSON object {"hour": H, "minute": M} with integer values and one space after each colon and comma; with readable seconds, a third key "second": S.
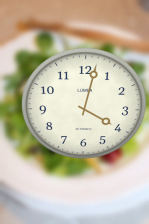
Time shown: {"hour": 4, "minute": 2}
